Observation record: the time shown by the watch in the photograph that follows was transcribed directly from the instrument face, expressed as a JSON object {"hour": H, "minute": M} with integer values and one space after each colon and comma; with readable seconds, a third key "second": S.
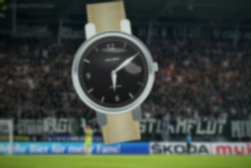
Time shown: {"hour": 6, "minute": 10}
